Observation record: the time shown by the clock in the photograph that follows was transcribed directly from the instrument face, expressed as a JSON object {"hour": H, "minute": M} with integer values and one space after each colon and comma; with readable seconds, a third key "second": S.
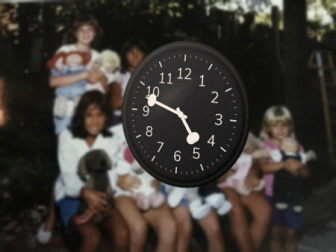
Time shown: {"hour": 4, "minute": 48}
